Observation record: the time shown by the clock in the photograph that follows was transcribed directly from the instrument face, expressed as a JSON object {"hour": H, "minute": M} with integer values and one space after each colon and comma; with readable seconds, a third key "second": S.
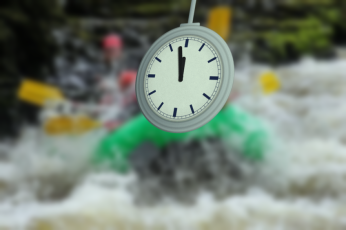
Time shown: {"hour": 11, "minute": 58}
